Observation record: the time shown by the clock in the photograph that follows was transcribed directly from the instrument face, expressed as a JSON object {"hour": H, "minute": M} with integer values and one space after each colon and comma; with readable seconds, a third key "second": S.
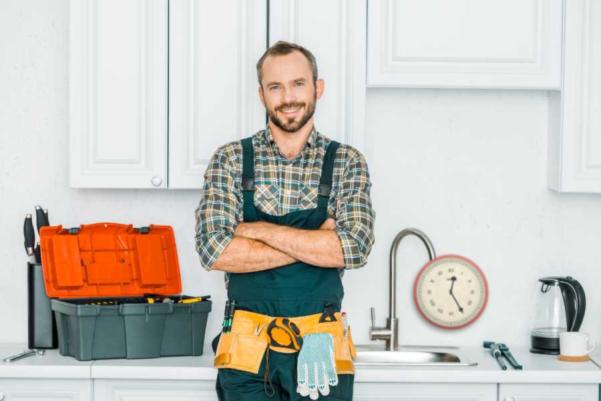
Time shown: {"hour": 12, "minute": 25}
